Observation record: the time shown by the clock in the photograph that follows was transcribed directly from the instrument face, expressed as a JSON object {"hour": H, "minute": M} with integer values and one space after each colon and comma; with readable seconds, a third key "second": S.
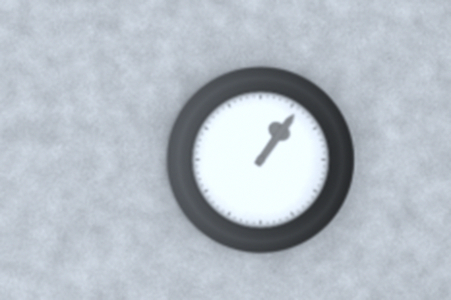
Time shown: {"hour": 1, "minute": 6}
